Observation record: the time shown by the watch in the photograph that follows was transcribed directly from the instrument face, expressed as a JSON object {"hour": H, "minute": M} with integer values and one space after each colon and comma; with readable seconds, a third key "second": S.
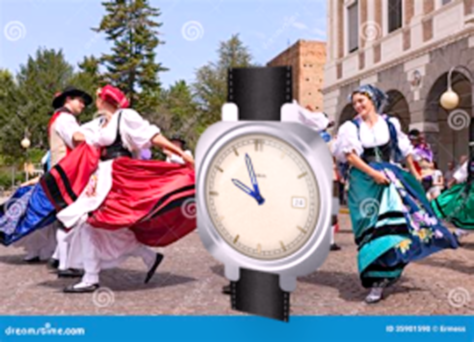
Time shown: {"hour": 9, "minute": 57}
